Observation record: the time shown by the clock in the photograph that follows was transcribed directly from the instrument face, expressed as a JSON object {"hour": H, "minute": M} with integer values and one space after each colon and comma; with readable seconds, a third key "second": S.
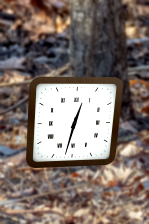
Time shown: {"hour": 12, "minute": 32}
